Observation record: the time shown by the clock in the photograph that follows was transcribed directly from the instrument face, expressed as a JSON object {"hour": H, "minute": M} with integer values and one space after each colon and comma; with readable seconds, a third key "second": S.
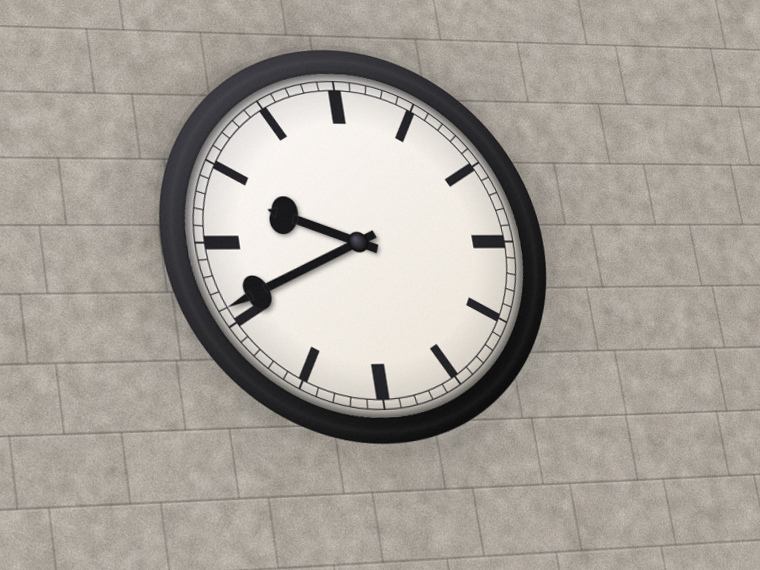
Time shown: {"hour": 9, "minute": 41}
